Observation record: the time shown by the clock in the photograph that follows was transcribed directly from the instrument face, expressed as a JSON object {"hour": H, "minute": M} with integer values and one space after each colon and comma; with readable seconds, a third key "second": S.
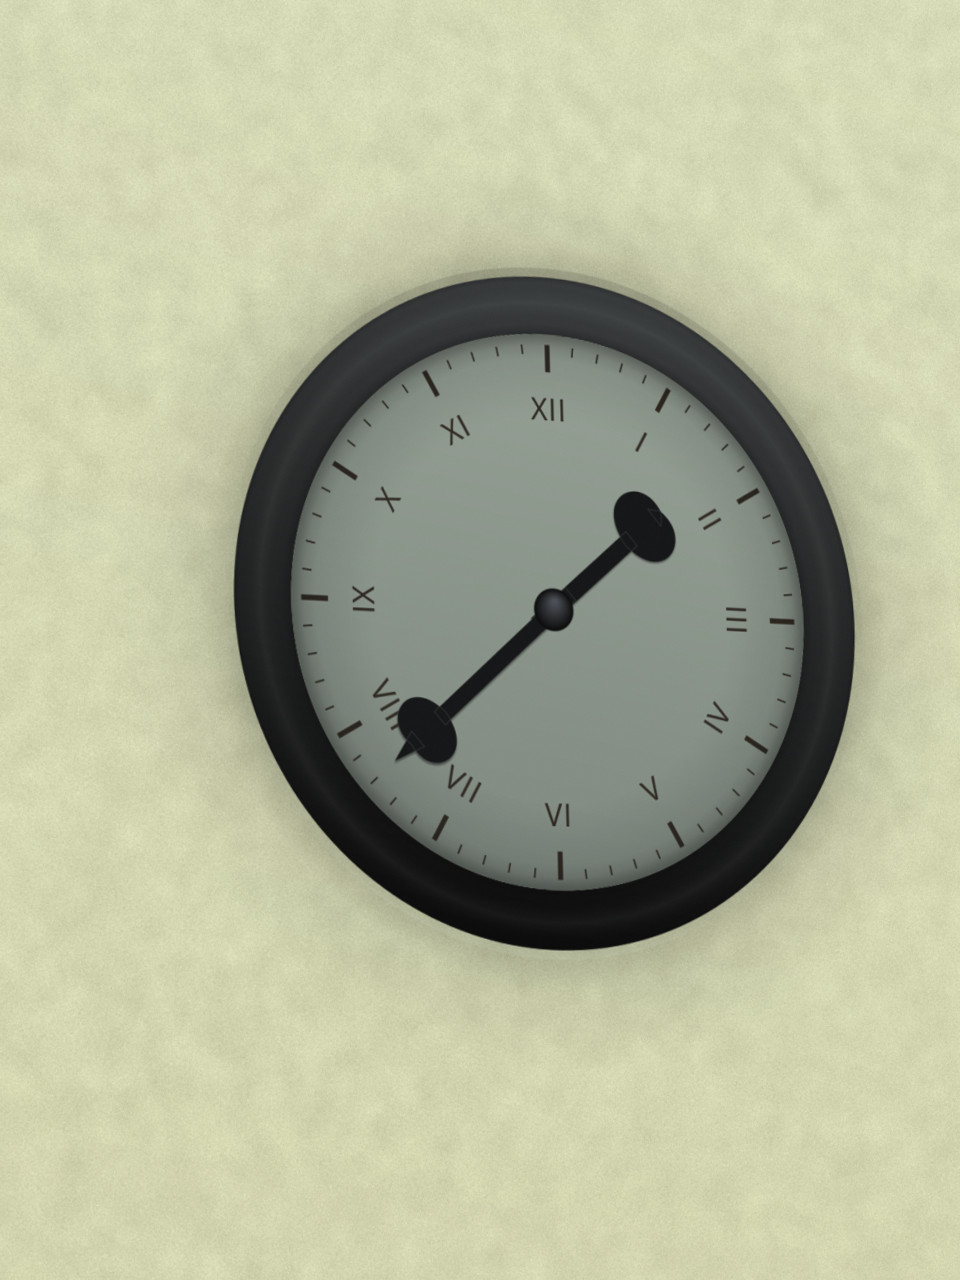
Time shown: {"hour": 1, "minute": 38}
